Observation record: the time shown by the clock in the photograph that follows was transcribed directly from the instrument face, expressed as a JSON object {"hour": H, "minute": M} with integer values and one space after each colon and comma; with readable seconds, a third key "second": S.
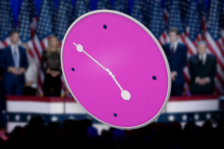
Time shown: {"hour": 4, "minute": 51}
